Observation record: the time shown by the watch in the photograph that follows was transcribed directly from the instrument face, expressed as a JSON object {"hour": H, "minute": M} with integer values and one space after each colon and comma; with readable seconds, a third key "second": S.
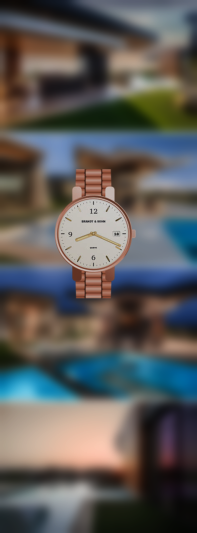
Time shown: {"hour": 8, "minute": 19}
